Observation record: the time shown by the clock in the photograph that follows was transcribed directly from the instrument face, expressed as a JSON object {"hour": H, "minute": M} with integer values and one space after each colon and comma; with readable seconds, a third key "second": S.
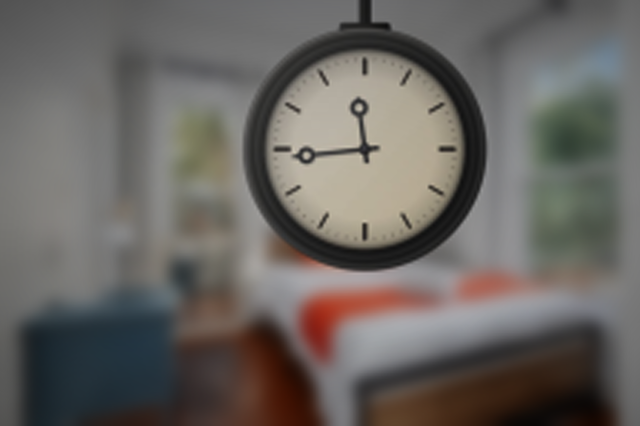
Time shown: {"hour": 11, "minute": 44}
